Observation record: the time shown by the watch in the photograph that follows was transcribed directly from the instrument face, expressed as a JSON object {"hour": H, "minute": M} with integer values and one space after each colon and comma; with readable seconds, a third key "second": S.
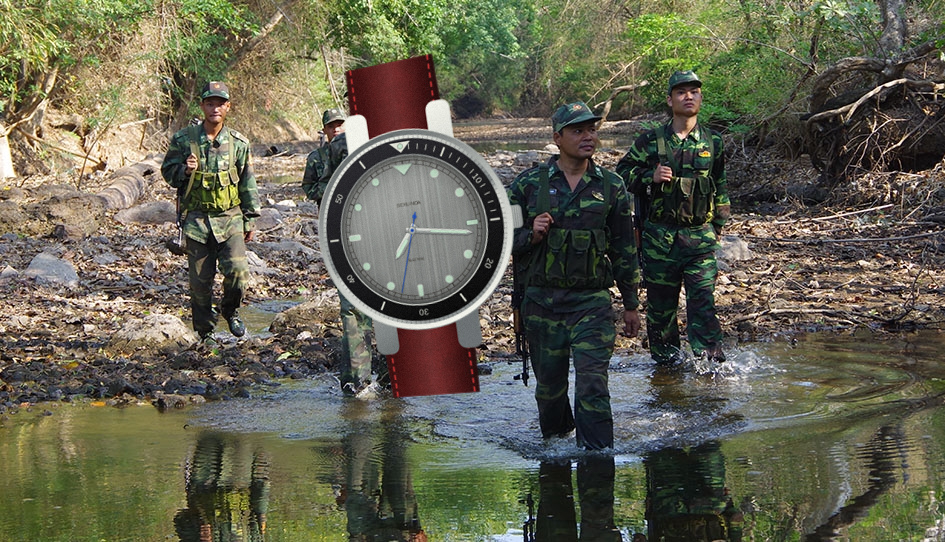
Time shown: {"hour": 7, "minute": 16, "second": 33}
